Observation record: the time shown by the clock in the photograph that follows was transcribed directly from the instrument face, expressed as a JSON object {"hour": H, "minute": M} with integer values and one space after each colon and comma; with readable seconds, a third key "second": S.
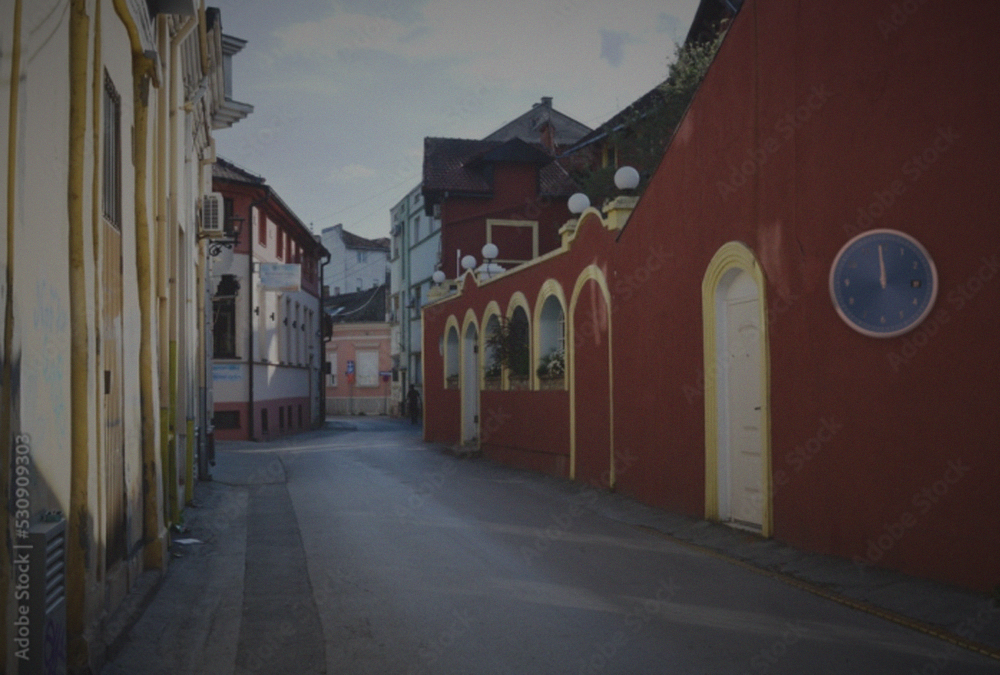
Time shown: {"hour": 11, "minute": 59}
